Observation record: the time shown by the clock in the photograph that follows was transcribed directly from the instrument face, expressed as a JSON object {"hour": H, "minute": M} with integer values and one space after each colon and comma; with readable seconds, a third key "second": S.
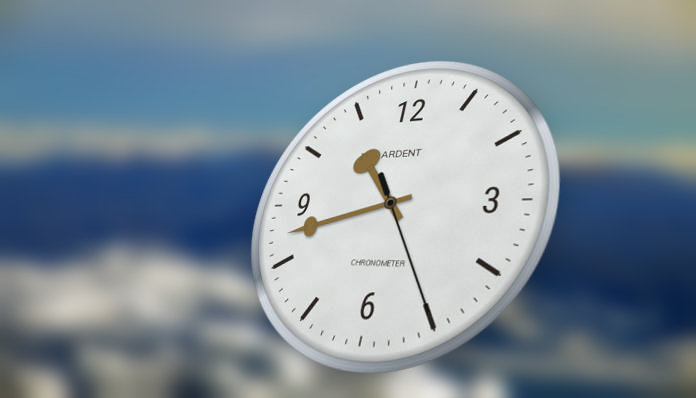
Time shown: {"hour": 10, "minute": 42, "second": 25}
